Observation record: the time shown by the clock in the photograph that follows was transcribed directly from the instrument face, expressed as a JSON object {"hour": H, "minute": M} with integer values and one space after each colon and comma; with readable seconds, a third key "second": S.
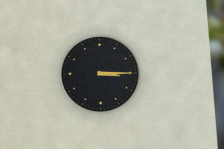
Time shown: {"hour": 3, "minute": 15}
